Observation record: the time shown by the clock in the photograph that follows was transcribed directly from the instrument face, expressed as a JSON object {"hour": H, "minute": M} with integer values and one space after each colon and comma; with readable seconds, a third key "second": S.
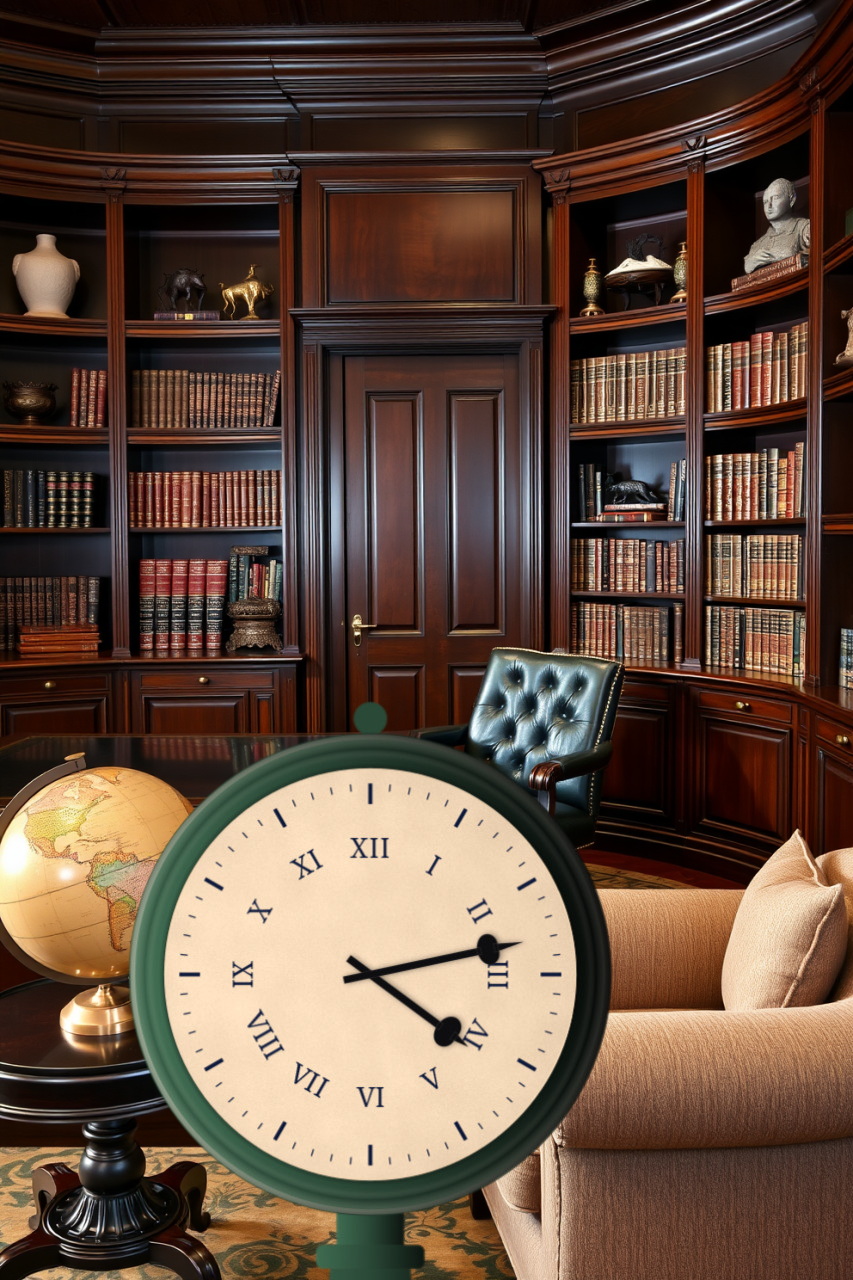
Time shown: {"hour": 4, "minute": 13}
